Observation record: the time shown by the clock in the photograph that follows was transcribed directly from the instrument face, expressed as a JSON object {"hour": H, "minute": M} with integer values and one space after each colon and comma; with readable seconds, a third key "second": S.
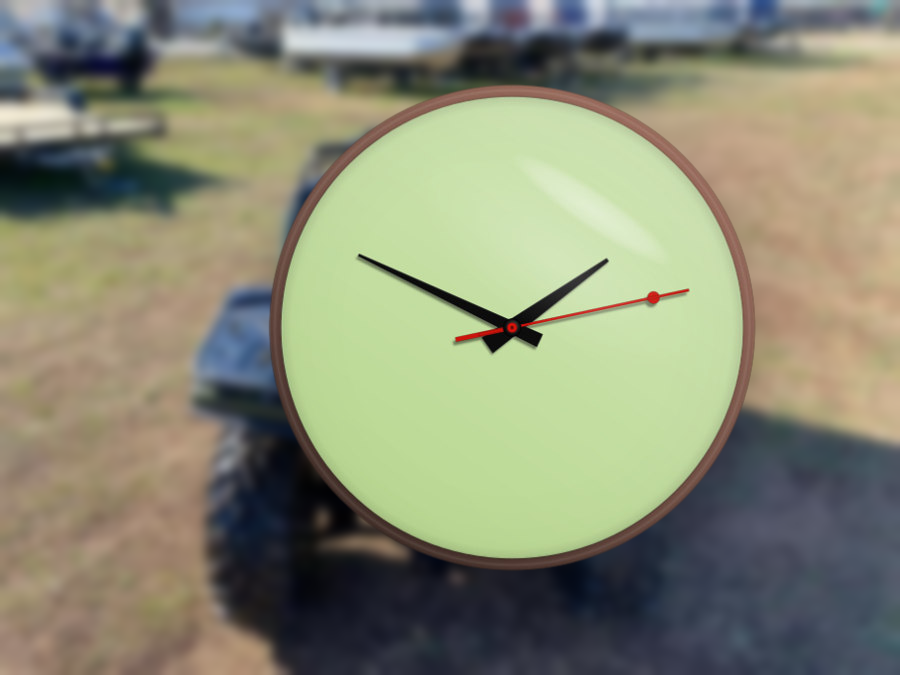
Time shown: {"hour": 1, "minute": 49, "second": 13}
